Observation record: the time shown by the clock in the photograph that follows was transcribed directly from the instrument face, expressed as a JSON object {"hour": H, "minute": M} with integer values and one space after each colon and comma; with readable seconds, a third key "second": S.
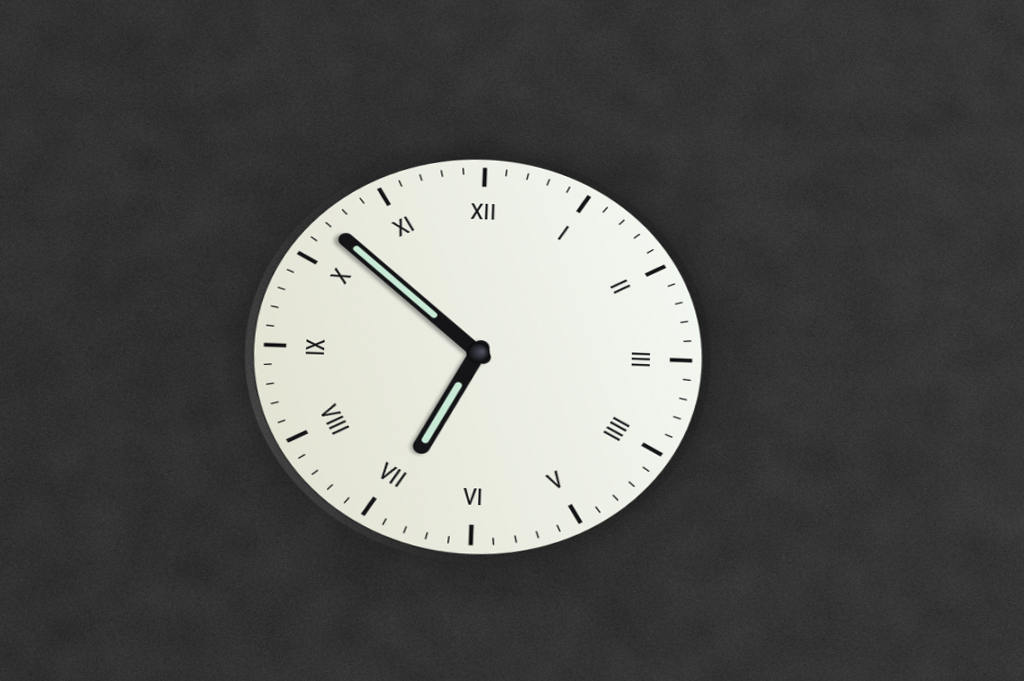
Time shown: {"hour": 6, "minute": 52}
